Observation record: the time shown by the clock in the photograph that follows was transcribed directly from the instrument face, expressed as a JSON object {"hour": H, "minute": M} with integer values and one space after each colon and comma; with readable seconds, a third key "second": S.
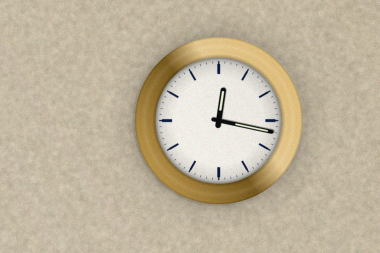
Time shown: {"hour": 12, "minute": 17}
